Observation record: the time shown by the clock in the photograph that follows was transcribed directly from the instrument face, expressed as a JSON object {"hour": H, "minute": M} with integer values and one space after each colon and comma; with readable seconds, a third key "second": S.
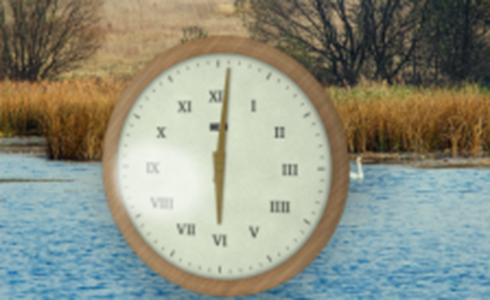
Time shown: {"hour": 6, "minute": 1}
